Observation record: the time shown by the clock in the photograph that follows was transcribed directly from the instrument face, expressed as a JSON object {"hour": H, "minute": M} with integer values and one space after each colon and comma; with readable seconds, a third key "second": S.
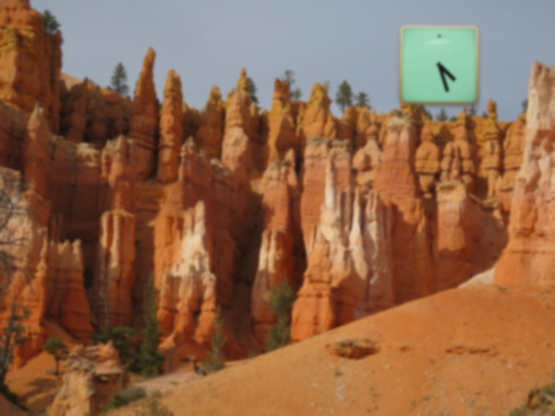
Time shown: {"hour": 4, "minute": 27}
